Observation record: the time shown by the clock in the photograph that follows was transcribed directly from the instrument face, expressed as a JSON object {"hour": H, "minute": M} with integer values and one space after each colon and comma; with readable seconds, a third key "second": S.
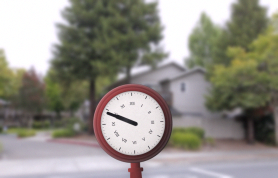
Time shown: {"hour": 9, "minute": 49}
